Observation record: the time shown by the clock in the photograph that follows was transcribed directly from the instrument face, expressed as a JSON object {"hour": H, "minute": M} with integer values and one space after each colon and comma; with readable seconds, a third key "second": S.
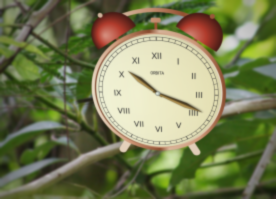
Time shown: {"hour": 10, "minute": 19}
